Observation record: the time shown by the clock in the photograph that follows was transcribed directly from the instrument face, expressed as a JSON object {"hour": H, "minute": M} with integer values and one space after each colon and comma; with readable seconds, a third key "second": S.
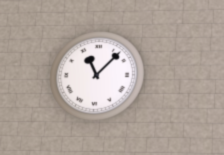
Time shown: {"hour": 11, "minute": 7}
